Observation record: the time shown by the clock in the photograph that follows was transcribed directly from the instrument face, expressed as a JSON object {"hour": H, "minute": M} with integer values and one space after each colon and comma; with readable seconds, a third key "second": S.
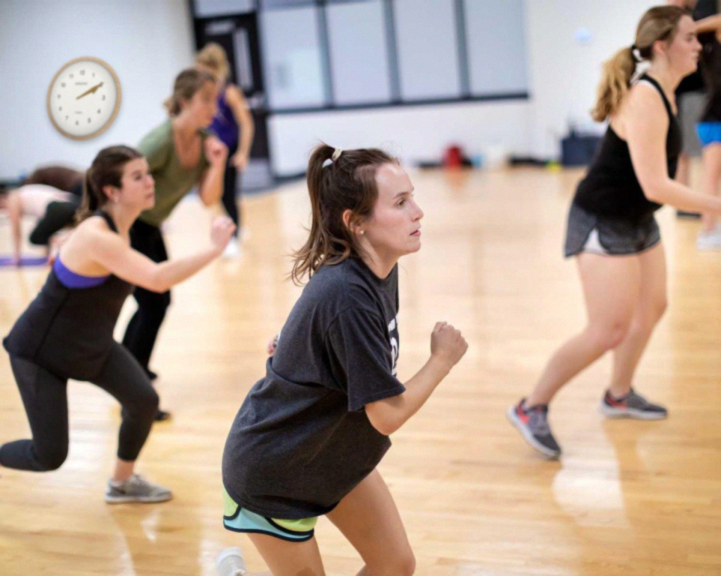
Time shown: {"hour": 2, "minute": 10}
